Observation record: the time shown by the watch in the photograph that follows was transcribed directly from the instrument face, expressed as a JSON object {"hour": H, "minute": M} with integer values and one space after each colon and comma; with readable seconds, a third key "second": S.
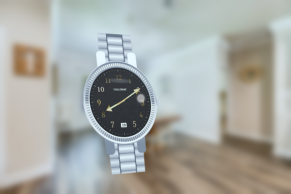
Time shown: {"hour": 8, "minute": 10}
